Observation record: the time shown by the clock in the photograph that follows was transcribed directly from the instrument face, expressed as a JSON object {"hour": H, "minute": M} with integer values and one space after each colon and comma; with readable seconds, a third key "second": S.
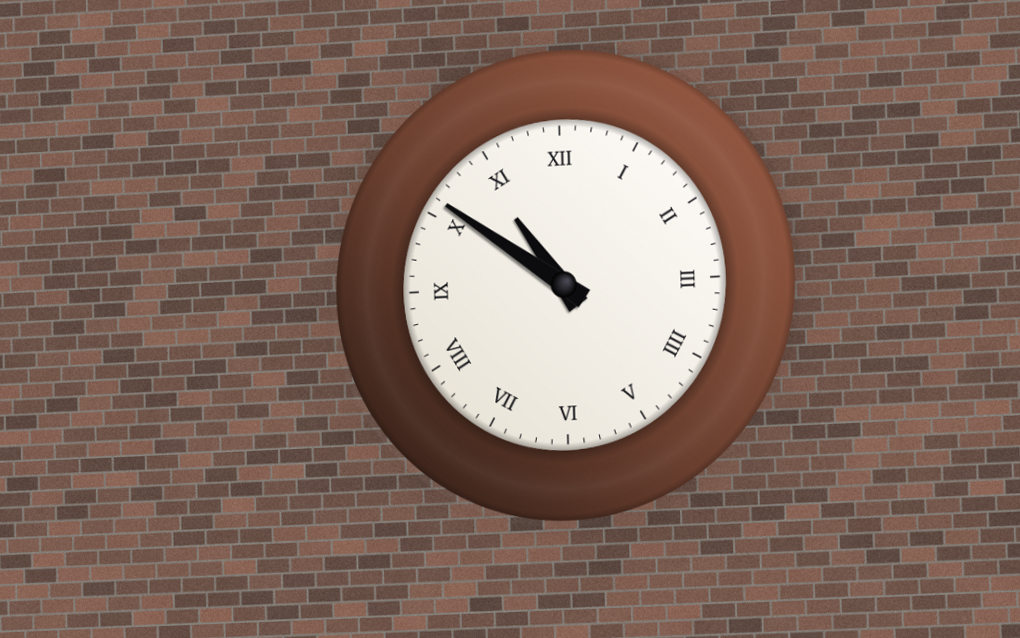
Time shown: {"hour": 10, "minute": 51}
